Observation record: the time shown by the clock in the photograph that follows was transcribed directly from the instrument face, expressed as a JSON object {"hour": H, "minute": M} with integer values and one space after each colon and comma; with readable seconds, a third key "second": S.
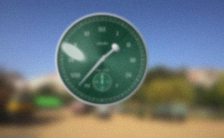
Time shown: {"hour": 1, "minute": 37}
